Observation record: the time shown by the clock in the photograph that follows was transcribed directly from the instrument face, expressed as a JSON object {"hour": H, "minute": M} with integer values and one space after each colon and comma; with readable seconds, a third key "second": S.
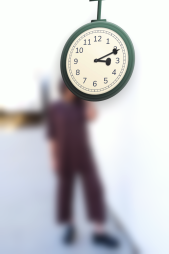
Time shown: {"hour": 3, "minute": 11}
